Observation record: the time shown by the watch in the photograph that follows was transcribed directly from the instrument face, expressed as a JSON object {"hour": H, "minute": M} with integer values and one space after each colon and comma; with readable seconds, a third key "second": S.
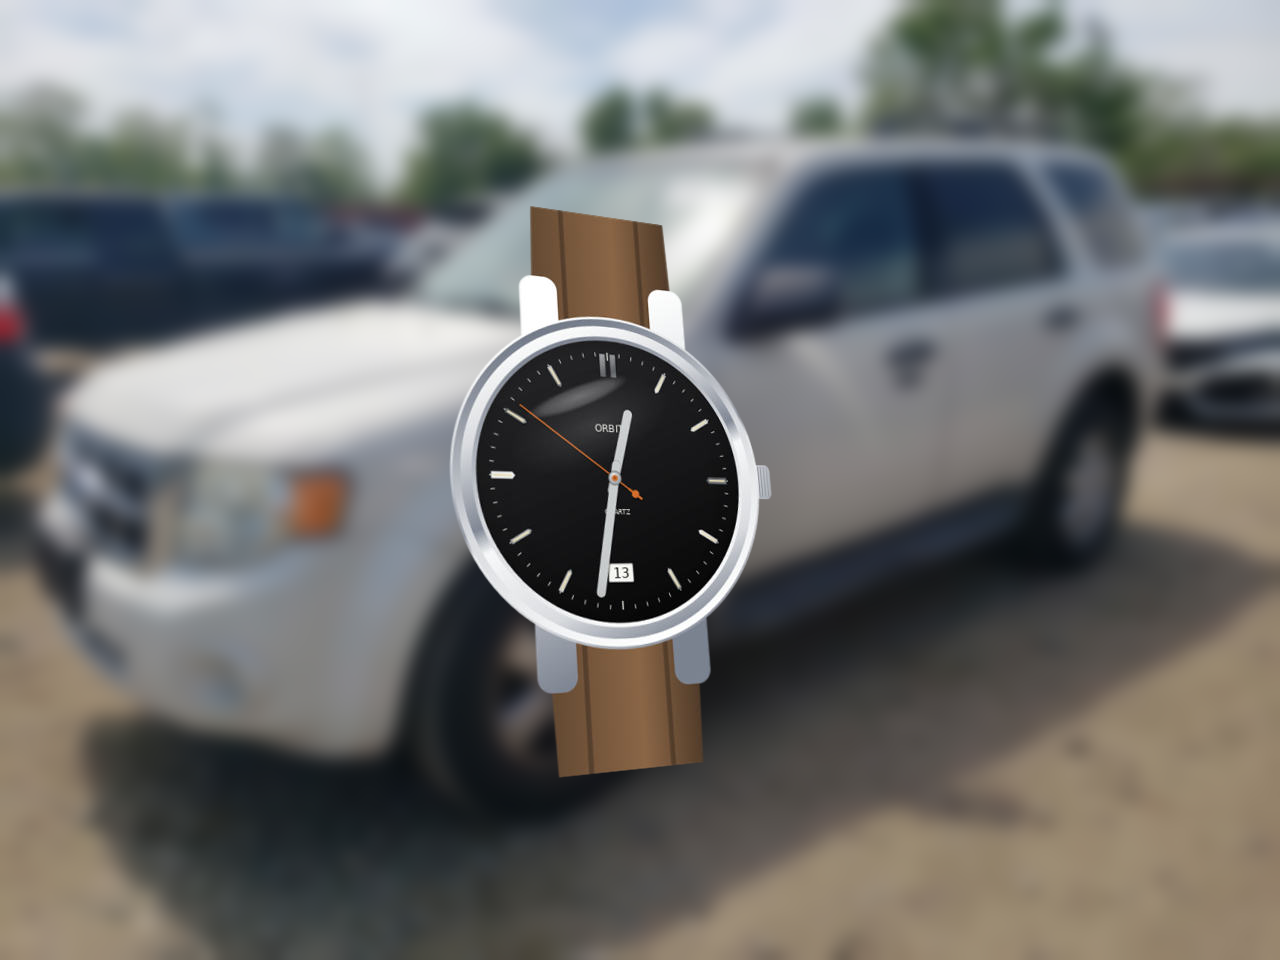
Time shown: {"hour": 12, "minute": 31, "second": 51}
